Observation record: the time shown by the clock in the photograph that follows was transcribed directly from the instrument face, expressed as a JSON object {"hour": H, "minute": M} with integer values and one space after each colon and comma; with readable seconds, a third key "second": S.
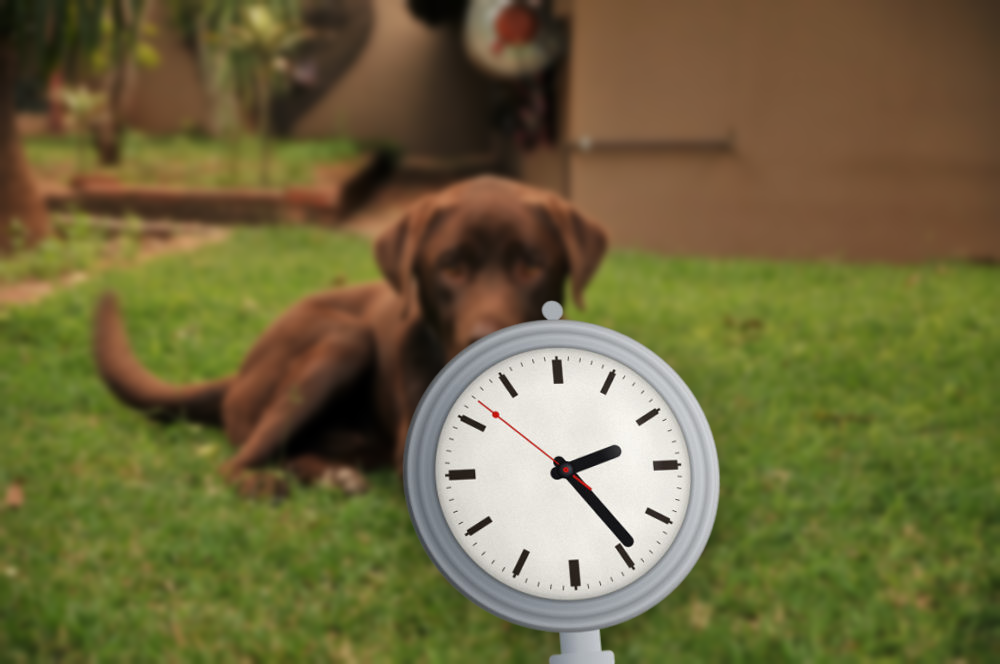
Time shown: {"hour": 2, "minute": 23, "second": 52}
